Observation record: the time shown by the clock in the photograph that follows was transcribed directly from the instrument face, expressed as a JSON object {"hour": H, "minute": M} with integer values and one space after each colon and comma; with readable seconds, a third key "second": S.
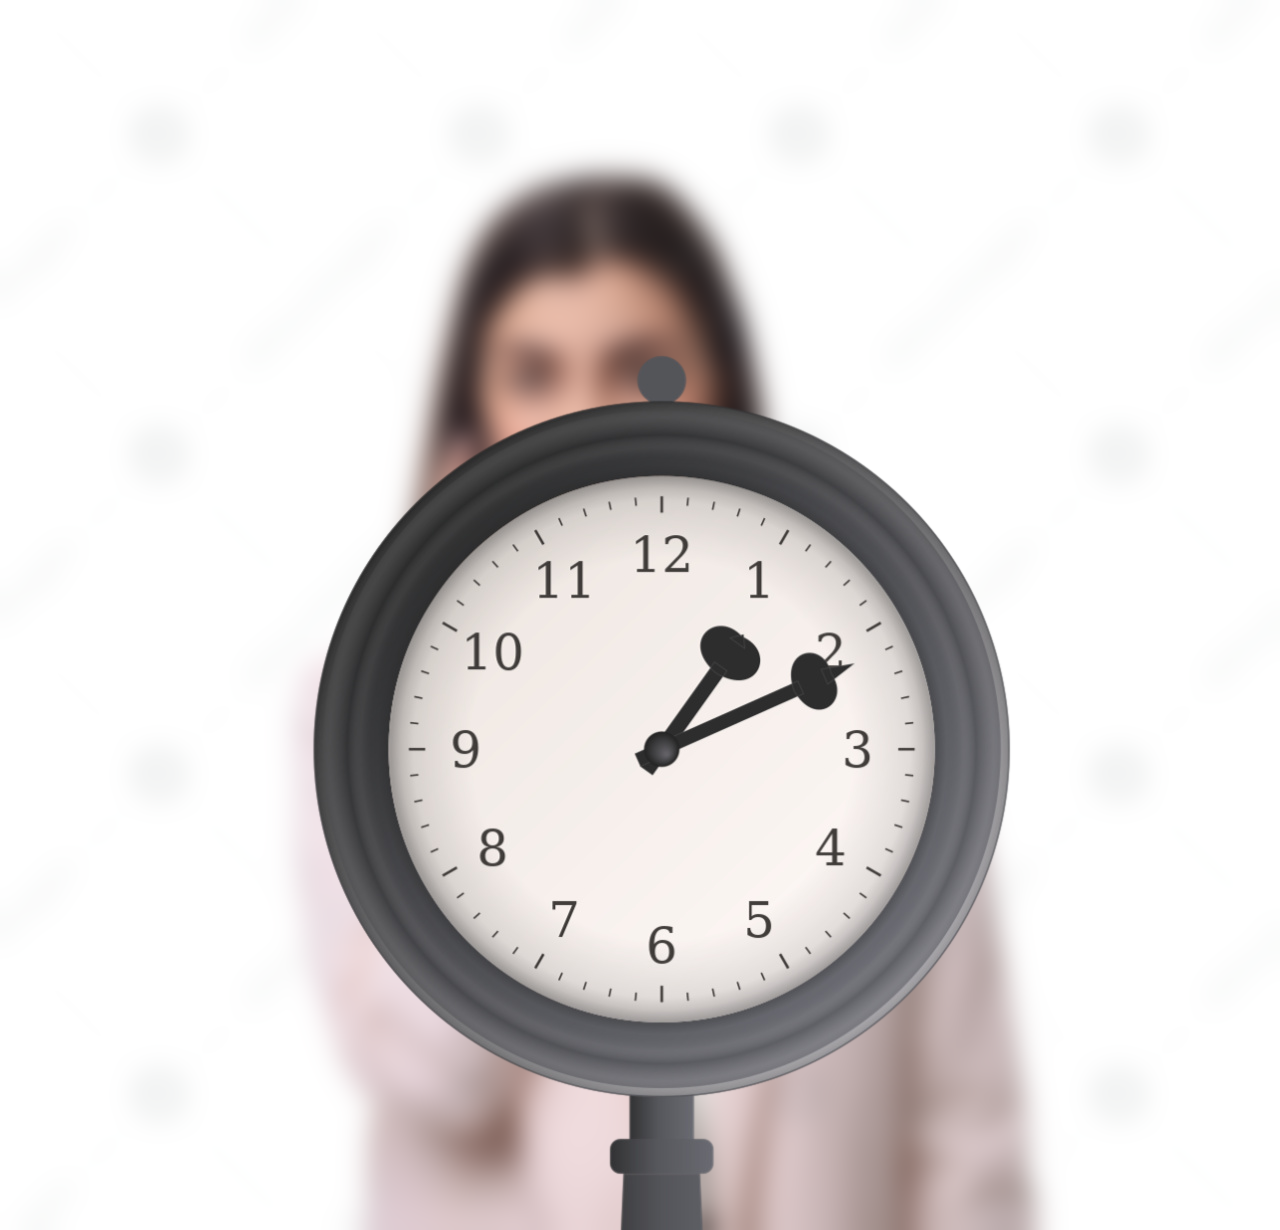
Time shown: {"hour": 1, "minute": 11}
